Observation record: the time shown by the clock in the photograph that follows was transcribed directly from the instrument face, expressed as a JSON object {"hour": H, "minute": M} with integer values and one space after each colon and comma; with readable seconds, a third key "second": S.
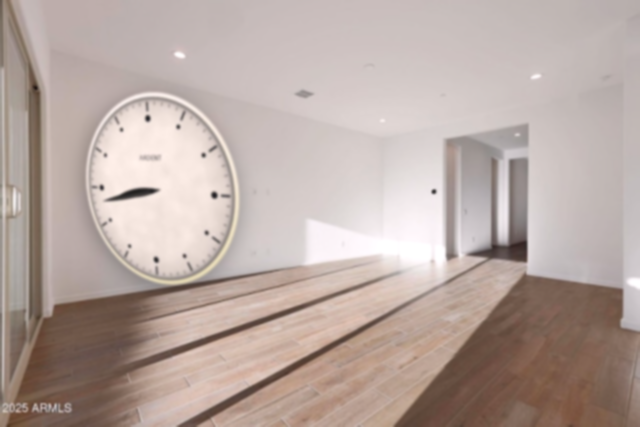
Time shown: {"hour": 8, "minute": 43}
